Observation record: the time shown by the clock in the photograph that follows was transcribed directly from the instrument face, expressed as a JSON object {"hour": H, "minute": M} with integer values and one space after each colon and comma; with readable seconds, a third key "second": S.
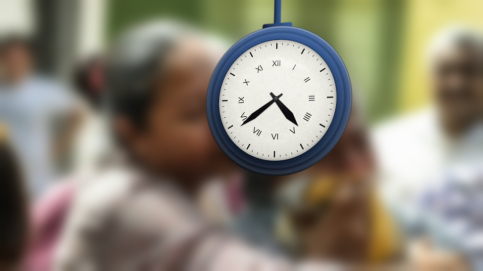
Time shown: {"hour": 4, "minute": 39}
